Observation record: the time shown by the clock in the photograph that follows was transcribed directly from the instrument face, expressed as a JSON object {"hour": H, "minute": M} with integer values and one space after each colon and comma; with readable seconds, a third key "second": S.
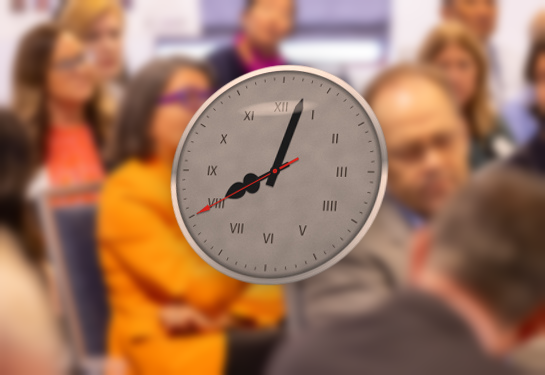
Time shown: {"hour": 8, "minute": 2, "second": 40}
